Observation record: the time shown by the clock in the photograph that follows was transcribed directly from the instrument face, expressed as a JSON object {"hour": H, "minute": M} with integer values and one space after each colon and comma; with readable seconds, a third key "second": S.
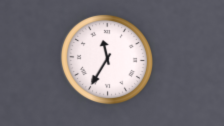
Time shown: {"hour": 11, "minute": 35}
